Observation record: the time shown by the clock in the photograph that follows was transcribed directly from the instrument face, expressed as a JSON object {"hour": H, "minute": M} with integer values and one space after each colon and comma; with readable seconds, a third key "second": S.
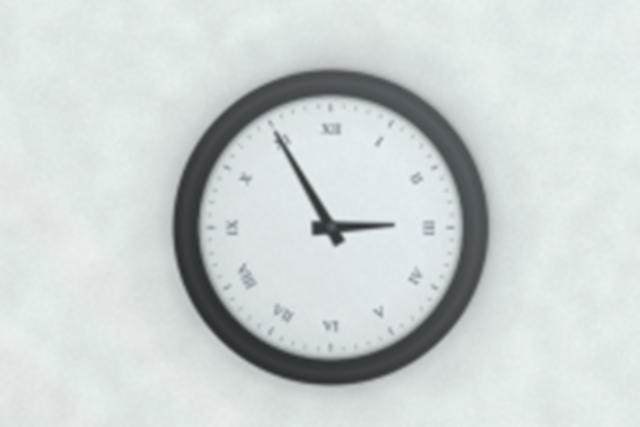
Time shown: {"hour": 2, "minute": 55}
